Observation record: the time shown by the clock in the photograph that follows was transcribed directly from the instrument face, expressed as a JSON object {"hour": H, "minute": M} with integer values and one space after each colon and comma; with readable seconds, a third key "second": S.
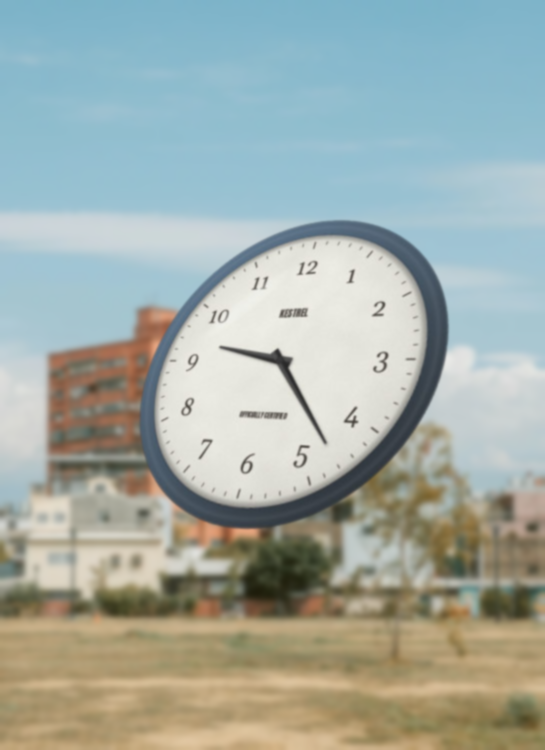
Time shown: {"hour": 9, "minute": 23}
